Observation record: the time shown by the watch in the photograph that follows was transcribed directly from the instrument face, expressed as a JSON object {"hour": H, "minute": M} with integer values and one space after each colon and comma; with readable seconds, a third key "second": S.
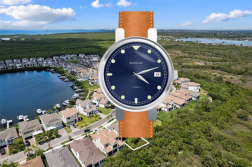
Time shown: {"hour": 4, "minute": 12}
